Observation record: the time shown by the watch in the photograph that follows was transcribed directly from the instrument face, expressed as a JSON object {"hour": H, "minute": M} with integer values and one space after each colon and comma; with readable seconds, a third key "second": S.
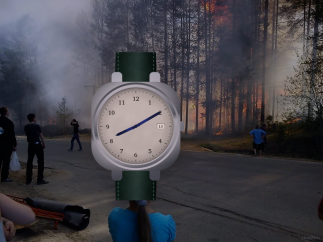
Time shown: {"hour": 8, "minute": 10}
